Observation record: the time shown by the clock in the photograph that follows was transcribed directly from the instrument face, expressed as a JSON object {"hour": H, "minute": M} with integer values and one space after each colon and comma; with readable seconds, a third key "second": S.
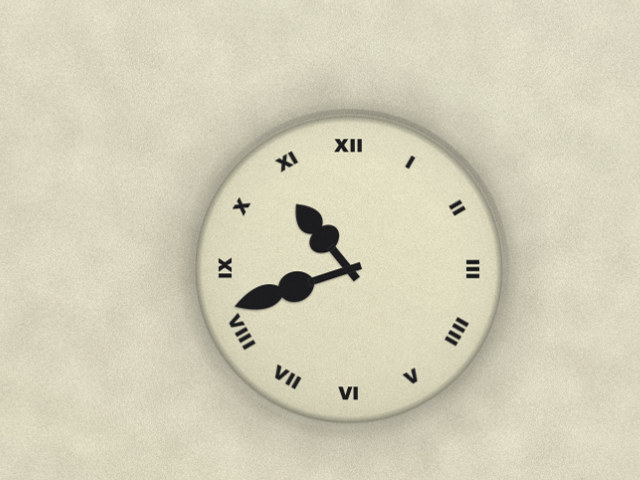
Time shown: {"hour": 10, "minute": 42}
